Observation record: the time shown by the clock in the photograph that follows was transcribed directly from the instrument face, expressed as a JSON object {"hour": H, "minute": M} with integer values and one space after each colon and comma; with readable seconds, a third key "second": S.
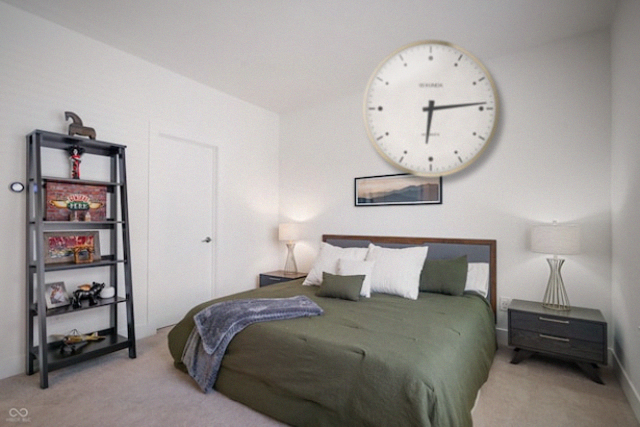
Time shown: {"hour": 6, "minute": 14}
